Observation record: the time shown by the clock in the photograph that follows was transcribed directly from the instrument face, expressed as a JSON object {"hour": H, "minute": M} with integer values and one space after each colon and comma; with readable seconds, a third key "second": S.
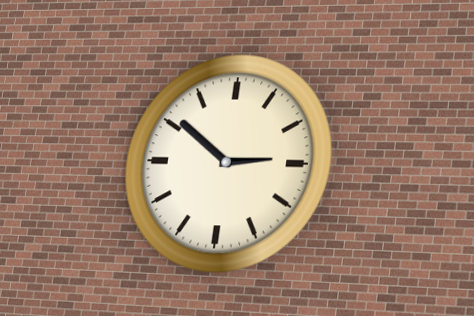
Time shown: {"hour": 2, "minute": 51}
